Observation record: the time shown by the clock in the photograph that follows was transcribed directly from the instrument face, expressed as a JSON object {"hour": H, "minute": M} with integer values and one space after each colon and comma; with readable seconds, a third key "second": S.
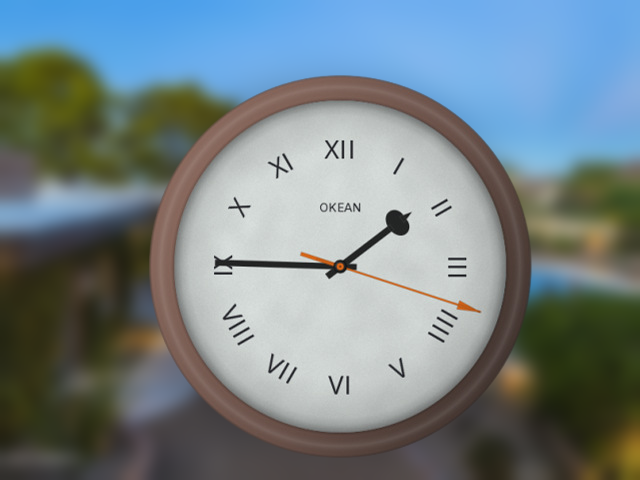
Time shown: {"hour": 1, "minute": 45, "second": 18}
